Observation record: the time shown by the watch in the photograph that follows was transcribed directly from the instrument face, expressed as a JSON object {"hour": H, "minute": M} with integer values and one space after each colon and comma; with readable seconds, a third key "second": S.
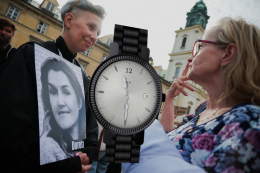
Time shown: {"hour": 11, "minute": 30}
